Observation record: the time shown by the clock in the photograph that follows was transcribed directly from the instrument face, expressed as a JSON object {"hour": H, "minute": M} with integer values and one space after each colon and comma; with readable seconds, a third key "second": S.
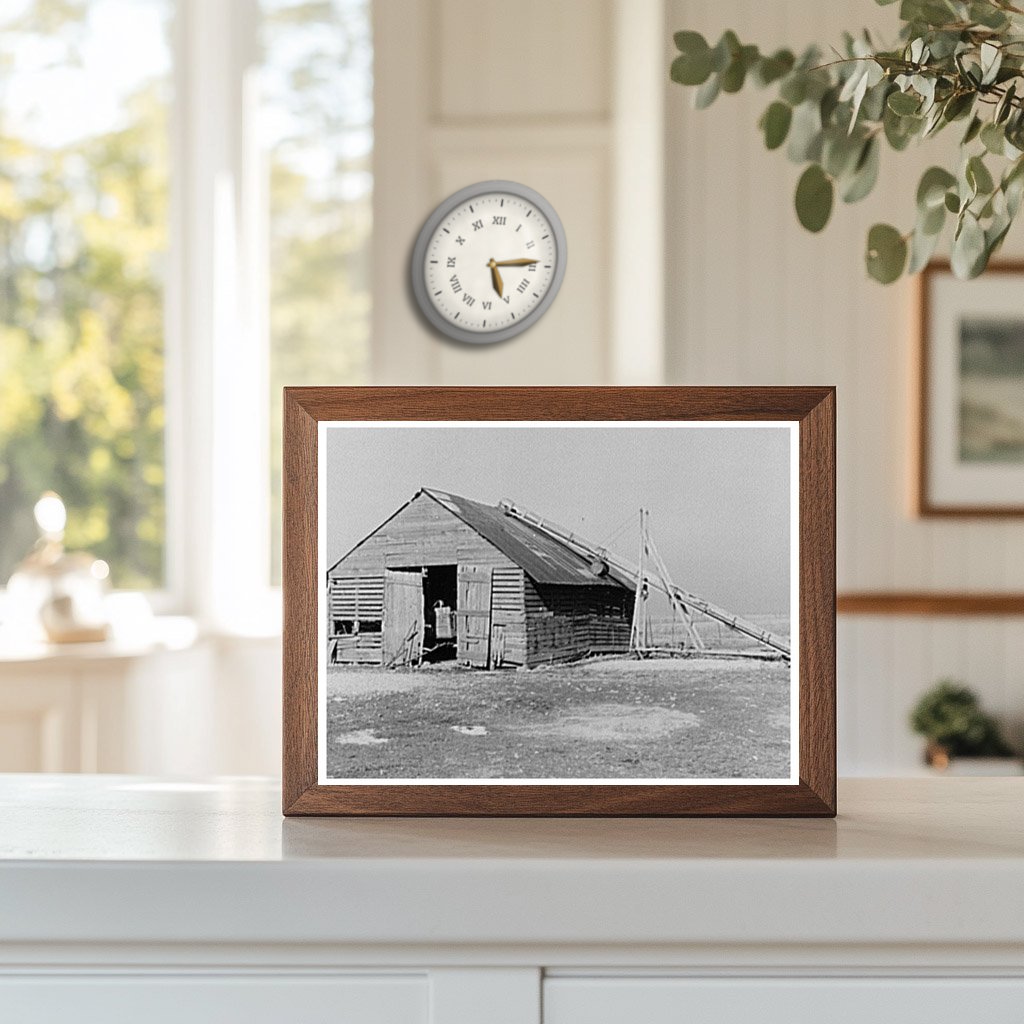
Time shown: {"hour": 5, "minute": 14}
